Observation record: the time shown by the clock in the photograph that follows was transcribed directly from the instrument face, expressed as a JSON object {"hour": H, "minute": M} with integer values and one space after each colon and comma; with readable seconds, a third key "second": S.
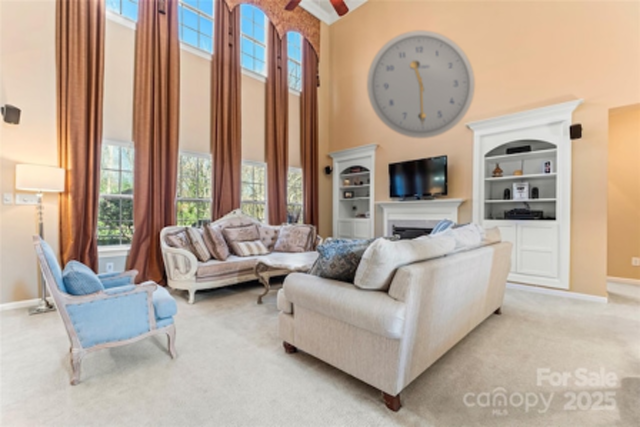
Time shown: {"hour": 11, "minute": 30}
